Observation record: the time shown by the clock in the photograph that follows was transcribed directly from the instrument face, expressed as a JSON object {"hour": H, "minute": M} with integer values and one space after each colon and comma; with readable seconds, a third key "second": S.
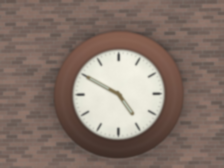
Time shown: {"hour": 4, "minute": 50}
